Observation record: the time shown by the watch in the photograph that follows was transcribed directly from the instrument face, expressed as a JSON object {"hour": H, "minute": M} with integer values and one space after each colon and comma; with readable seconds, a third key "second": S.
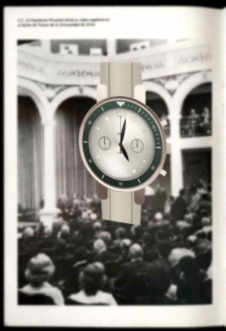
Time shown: {"hour": 5, "minute": 2}
